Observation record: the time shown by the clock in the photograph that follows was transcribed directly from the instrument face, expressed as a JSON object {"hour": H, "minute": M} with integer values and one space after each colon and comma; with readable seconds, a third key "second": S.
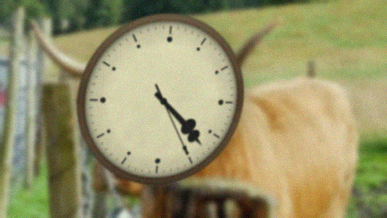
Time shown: {"hour": 4, "minute": 22, "second": 25}
